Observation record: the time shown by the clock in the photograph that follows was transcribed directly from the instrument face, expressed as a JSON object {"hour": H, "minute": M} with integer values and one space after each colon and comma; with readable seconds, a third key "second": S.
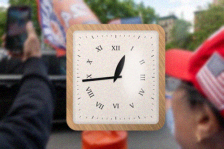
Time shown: {"hour": 12, "minute": 44}
